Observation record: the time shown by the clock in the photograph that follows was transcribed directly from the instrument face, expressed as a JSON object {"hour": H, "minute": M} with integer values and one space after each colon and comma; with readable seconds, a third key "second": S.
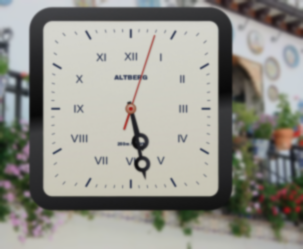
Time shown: {"hour": 5, "minute": 28, "second": 3}
